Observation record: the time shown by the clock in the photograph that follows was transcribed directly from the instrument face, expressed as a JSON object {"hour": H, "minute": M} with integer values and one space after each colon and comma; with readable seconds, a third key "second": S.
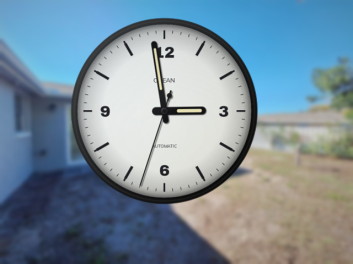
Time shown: {"hour": 2, "minute": 58, "second": 33}
